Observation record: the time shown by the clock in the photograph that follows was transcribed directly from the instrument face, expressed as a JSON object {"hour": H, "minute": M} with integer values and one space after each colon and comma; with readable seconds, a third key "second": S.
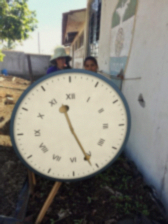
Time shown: {"hour": 11, "minute": 26}
